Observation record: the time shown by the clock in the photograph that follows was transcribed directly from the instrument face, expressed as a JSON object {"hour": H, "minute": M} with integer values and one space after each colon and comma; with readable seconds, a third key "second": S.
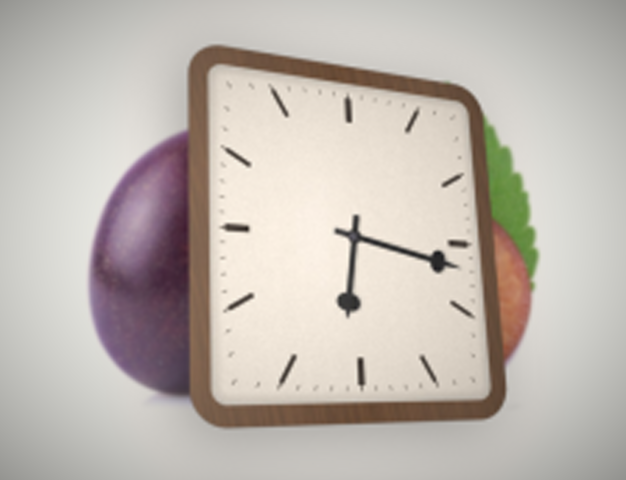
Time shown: {"hour": 6, "minute": 17}
